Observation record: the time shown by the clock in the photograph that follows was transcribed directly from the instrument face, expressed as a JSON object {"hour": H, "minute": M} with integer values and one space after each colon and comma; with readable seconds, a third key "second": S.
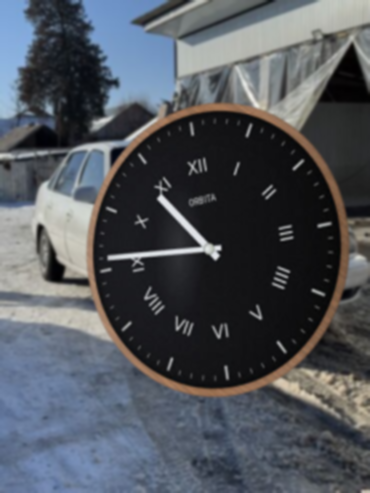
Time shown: {"hour": 10, "minute": 46}
